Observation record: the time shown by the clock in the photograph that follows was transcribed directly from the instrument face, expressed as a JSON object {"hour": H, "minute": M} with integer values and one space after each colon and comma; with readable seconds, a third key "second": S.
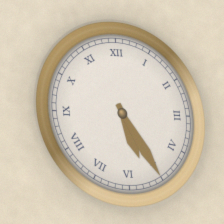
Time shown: {"hour": 5, "minute": 25}
